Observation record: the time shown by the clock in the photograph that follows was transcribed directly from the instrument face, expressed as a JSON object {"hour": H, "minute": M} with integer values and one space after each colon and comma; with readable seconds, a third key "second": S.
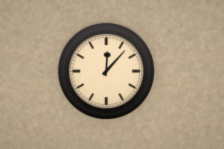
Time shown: {"hour": 12, "minute": 7}
